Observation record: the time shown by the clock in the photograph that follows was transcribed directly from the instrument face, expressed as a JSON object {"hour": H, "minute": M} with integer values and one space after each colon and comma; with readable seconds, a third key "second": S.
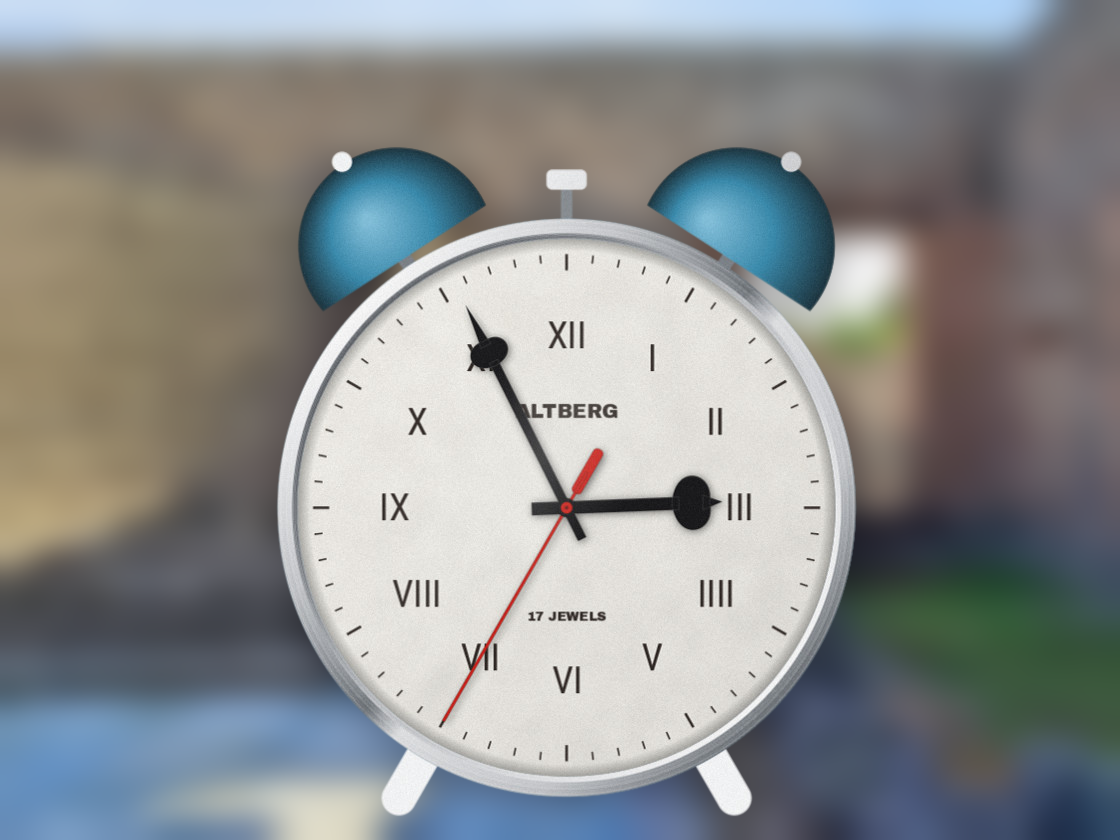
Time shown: {"hour": 2, "minute": 55, "second": 35}
